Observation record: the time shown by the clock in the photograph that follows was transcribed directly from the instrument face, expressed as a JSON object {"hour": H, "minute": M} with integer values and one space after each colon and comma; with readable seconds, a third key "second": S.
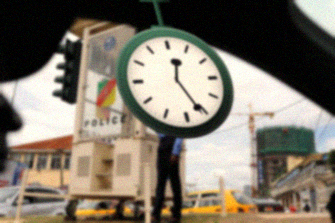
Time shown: {"hour": 12, "minute": 26}
